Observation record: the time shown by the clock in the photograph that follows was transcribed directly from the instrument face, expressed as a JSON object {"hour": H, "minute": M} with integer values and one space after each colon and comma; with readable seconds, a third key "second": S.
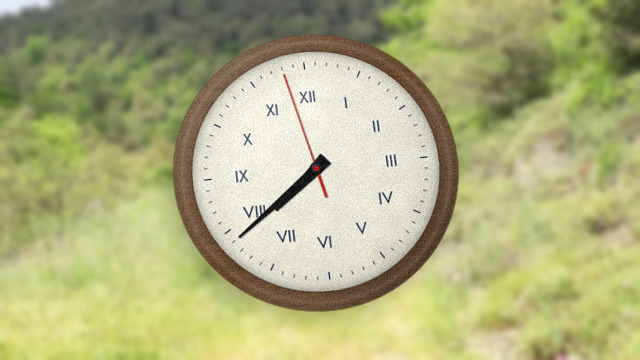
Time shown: {"hour": 7, "minute": 38, "second": 58}
